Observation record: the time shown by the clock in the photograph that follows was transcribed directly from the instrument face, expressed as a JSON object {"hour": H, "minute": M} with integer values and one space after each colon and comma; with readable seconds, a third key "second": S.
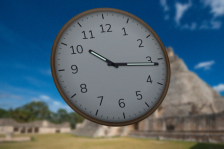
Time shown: {"hour": 10, "minute": 16}
